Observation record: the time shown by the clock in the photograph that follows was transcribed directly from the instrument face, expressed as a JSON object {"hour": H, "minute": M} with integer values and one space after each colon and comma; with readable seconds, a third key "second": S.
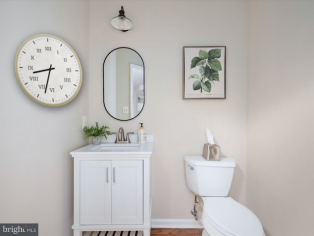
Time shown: {"hour": 8, "minute": 33}
